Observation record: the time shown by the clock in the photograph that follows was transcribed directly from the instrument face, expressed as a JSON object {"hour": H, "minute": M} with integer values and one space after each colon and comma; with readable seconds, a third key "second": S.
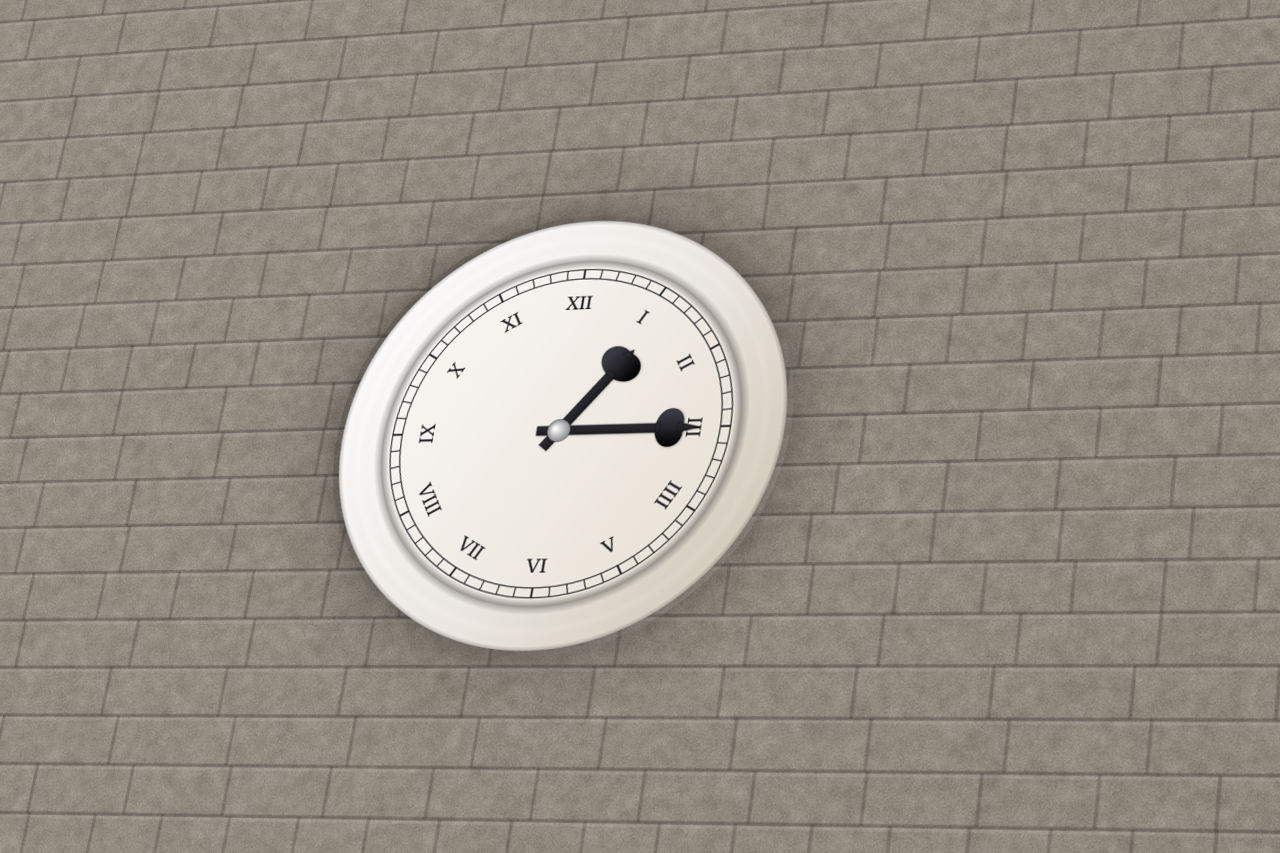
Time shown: {"hour": 1, "minute": 15}
